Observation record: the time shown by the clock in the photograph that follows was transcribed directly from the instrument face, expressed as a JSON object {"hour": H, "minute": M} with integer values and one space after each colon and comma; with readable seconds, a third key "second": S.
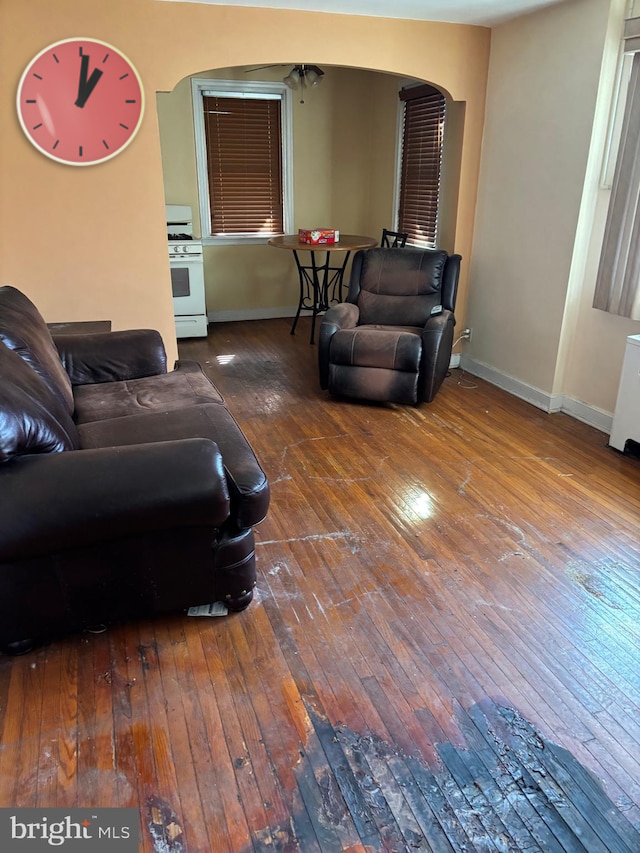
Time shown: {"hour": 1, "minute": 1}
